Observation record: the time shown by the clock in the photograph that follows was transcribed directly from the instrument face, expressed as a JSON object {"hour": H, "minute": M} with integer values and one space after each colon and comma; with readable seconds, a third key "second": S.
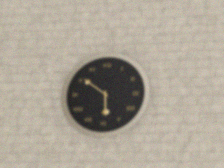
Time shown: {"hour": 5, "minute": 51}
